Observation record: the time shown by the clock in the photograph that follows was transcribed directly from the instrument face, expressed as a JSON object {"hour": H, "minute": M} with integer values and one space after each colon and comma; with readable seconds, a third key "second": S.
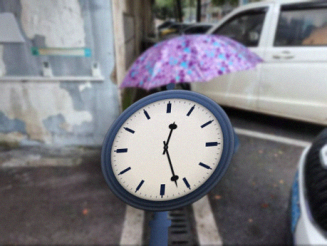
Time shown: {"hour": 12, "minute": 27}
